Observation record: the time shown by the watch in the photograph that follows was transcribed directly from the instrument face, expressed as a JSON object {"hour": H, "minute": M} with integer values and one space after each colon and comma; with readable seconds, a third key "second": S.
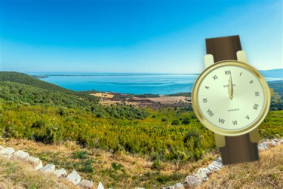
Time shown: {"hour": 12, "minute": 1}
